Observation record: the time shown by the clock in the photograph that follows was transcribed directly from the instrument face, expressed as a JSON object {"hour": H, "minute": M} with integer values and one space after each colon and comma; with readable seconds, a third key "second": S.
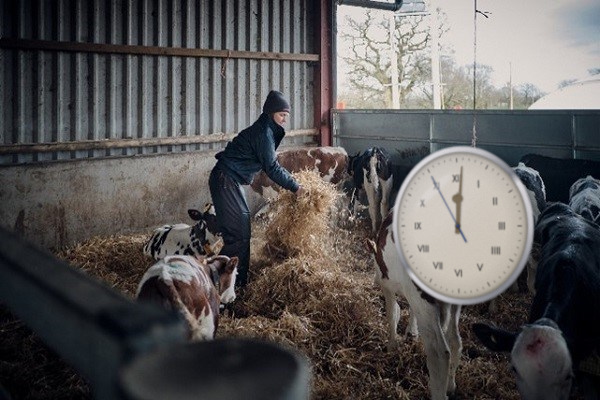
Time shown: {"hour": 12, "minute": 0, "second": 55}
